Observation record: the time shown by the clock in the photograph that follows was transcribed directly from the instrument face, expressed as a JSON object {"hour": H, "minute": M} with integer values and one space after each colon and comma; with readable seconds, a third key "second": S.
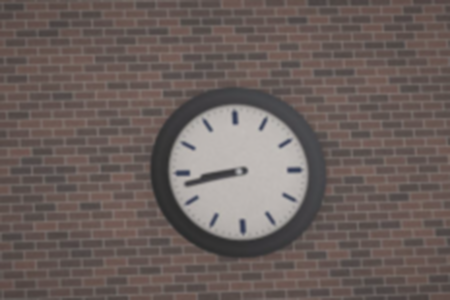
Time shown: {"hour": 8, "minute": 43}
